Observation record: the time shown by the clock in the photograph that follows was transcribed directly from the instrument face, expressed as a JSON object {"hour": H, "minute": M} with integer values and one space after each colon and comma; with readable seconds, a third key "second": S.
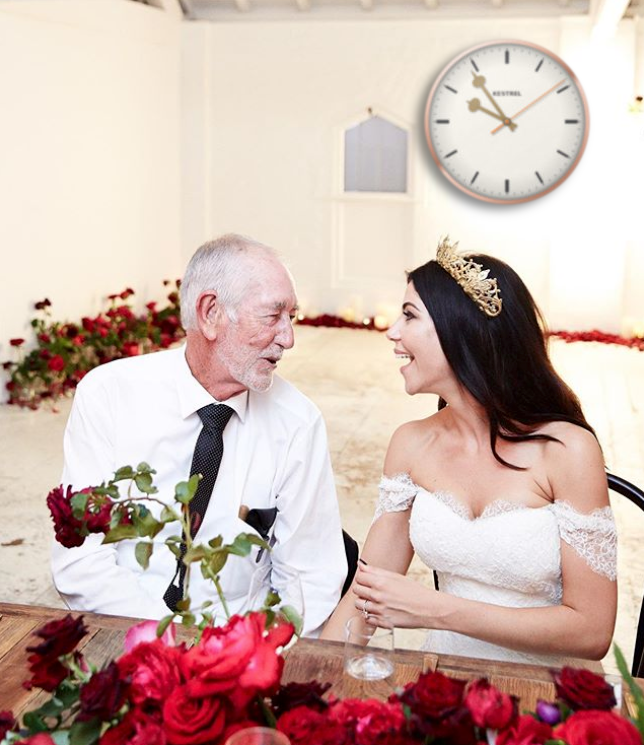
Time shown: {"hour": 9, "minute": 54, "second": 9}
